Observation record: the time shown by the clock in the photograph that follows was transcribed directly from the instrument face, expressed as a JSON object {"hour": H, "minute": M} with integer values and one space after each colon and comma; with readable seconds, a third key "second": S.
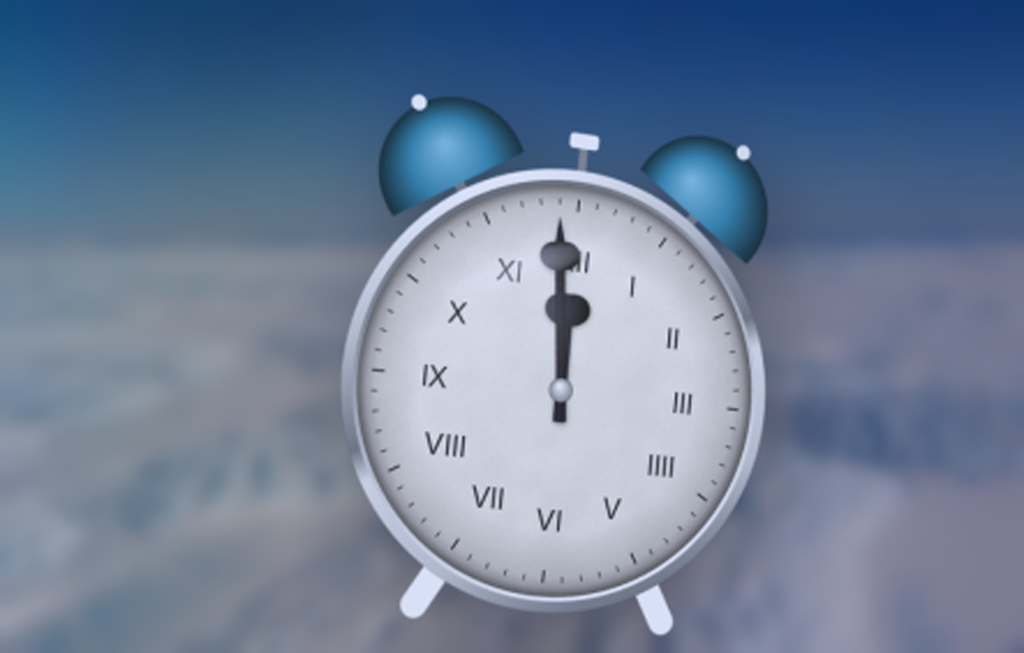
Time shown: {"hour": 11, "minute": 59}
